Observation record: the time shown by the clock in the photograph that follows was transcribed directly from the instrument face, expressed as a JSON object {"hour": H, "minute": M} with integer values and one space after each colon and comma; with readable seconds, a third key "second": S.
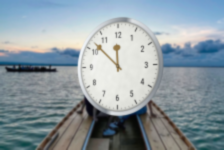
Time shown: {"hour": 11, "minute": 52}
